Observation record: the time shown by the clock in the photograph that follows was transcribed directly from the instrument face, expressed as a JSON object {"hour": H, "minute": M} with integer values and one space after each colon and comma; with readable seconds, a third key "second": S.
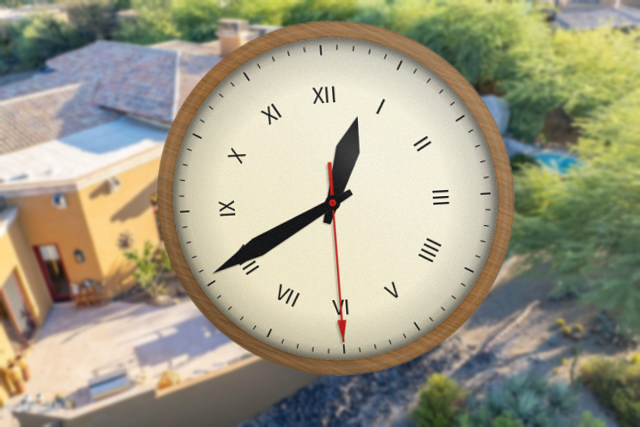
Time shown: {"hour": 12, "minute": 40, "second": 30}
